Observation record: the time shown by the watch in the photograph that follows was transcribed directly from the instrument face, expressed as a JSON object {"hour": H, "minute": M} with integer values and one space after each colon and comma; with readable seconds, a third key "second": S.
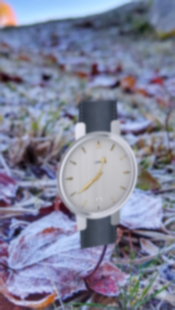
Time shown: {"hour": 12, "minute": 39}
